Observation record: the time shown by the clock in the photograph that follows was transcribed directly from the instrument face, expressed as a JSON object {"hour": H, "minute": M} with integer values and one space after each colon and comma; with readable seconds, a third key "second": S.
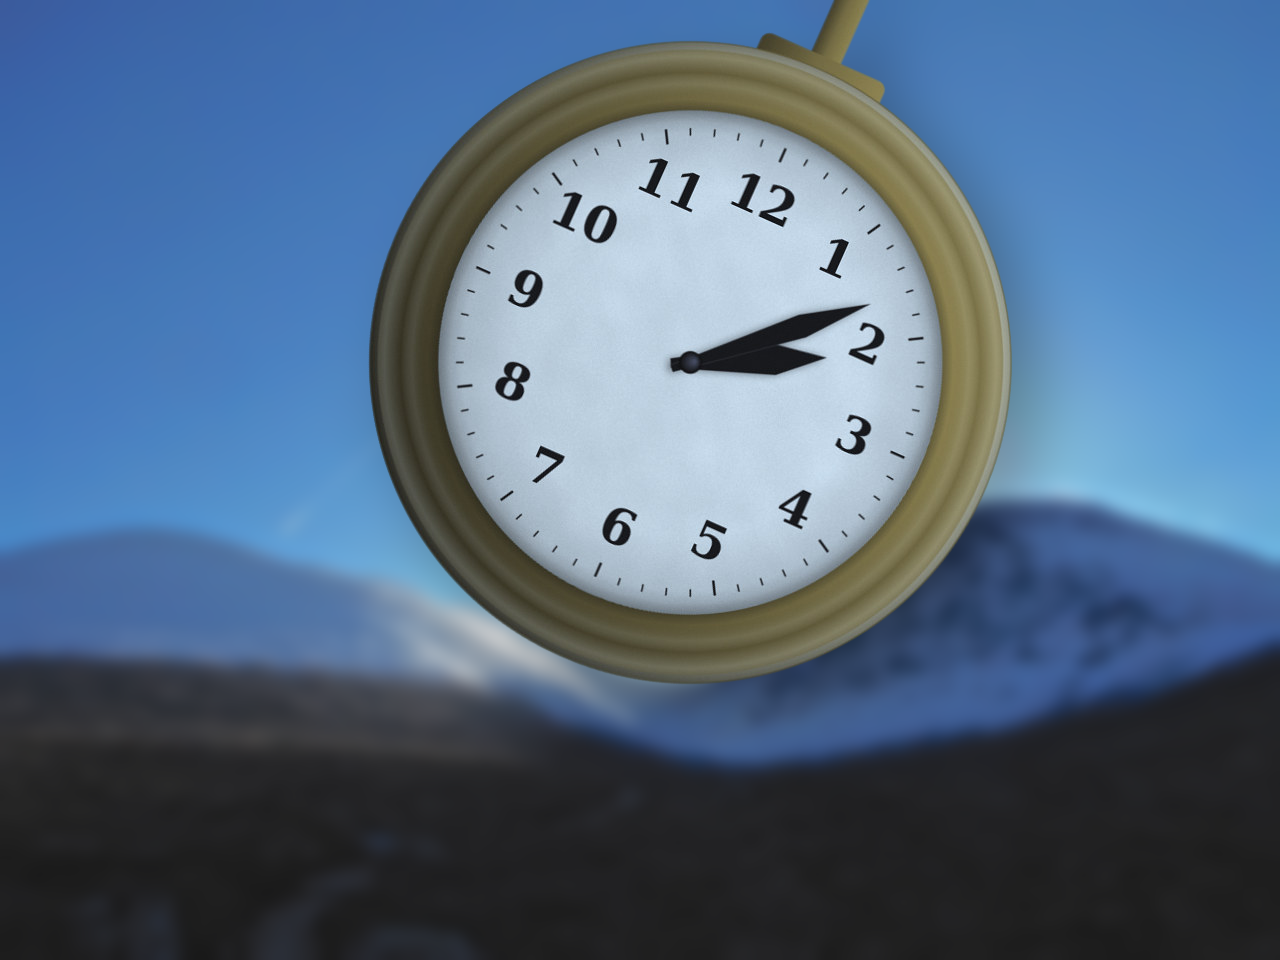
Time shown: {"hour": 2, "minute": 8}
